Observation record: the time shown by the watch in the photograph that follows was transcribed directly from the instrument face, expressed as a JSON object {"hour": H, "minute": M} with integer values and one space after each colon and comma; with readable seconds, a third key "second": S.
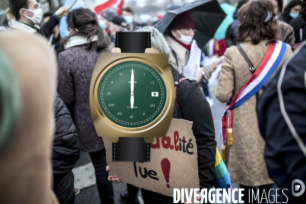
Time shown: {"hour": 6, "minute": 0}
